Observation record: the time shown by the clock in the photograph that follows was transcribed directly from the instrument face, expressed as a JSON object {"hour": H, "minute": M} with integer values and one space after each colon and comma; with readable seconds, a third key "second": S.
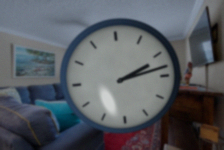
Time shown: {"hour": 2, "minute": 13}
